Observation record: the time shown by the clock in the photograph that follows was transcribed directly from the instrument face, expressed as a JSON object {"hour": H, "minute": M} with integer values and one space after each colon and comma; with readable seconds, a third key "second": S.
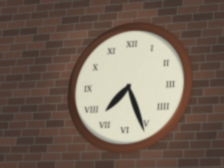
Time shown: {"hour": 7, "minute": 26}
